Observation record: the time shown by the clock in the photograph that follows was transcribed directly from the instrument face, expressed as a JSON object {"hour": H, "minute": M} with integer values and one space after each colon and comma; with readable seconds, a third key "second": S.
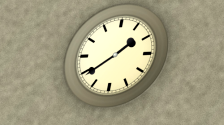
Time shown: {"hour": 1, "minute": 39}
